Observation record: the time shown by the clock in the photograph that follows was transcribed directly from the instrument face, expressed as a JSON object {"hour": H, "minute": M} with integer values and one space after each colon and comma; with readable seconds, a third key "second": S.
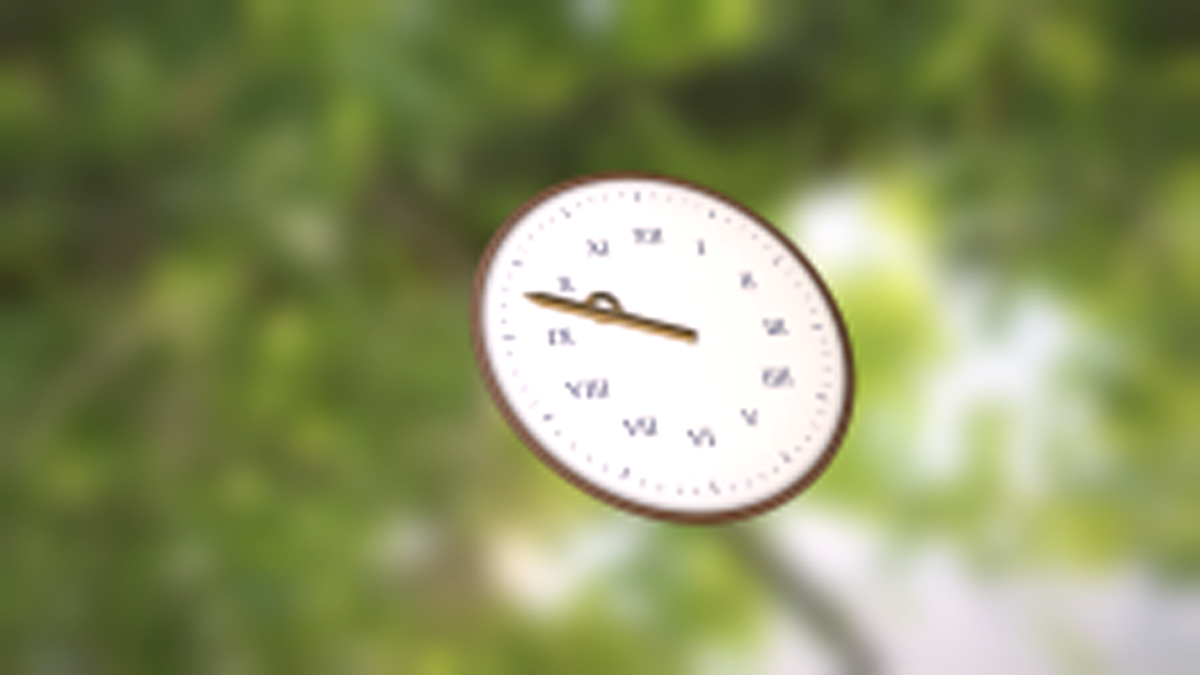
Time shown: {"hour": 9, "minute": 48}
